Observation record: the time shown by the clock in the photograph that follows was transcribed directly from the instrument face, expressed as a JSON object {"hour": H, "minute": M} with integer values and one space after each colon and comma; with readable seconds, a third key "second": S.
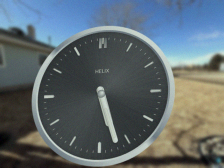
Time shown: {"hour": 5, "minute": 27}
